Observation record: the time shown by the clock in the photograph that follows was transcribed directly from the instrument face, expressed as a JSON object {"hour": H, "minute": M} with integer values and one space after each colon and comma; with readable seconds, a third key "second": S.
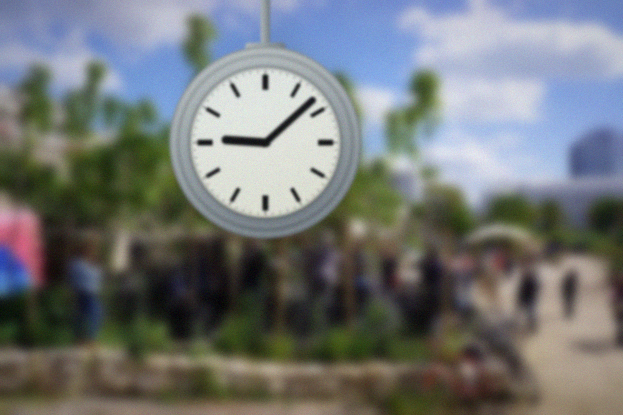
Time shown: {"hour": 9, "minute": 8}
